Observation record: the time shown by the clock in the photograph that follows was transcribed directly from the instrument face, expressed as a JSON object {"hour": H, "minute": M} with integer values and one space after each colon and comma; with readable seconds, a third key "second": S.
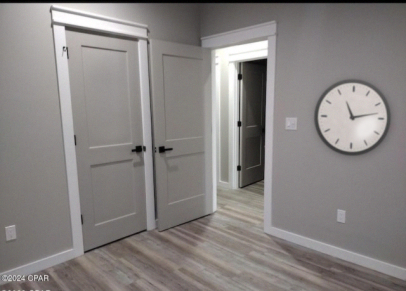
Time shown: {"hour": 11, "minute": 13}
